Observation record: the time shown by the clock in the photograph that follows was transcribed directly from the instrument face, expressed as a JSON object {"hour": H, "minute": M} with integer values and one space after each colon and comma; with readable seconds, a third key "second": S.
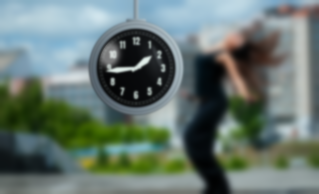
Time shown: {"hour": 1, "minute": 44}
